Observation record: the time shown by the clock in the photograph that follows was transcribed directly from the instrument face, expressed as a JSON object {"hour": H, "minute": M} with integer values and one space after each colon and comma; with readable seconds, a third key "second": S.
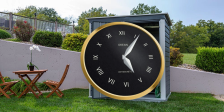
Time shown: {"hour": 5, "minute": 6}
